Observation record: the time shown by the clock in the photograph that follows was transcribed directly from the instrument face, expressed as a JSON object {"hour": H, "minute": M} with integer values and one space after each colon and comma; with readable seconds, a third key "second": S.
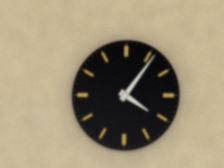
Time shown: {"hour": 4, "minute": 6}
